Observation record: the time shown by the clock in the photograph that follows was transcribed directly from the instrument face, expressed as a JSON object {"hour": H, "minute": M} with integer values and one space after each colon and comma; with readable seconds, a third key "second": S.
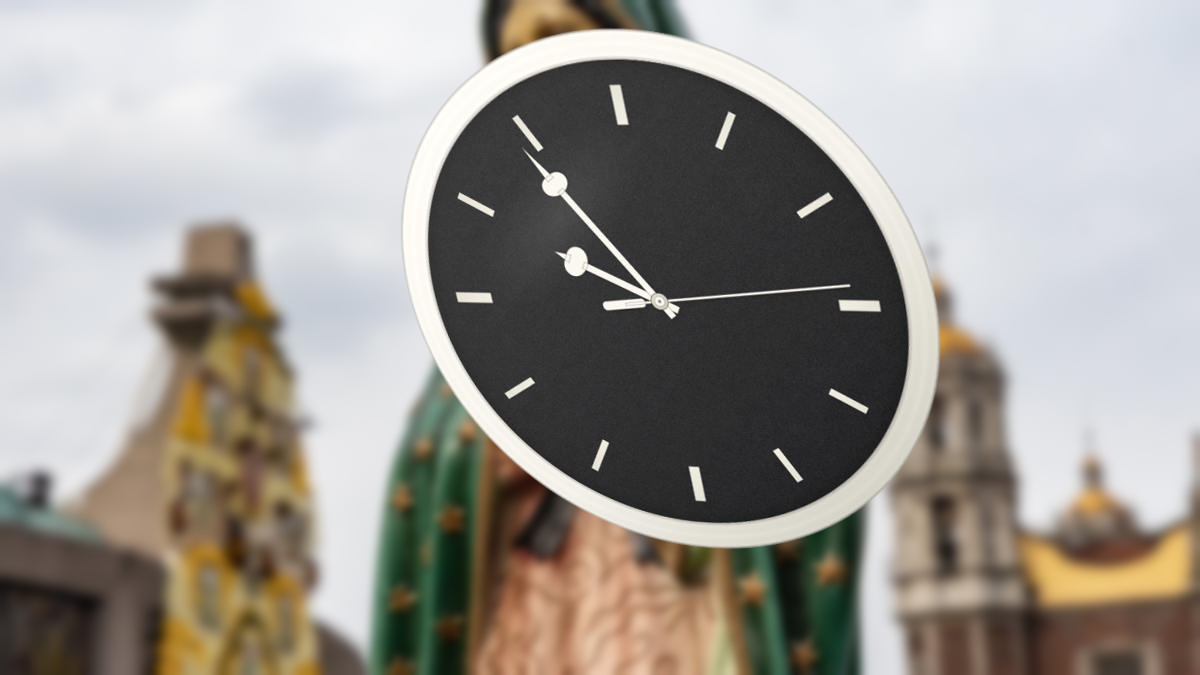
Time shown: {"hour": 9, "minute": 54, "second": 14}
